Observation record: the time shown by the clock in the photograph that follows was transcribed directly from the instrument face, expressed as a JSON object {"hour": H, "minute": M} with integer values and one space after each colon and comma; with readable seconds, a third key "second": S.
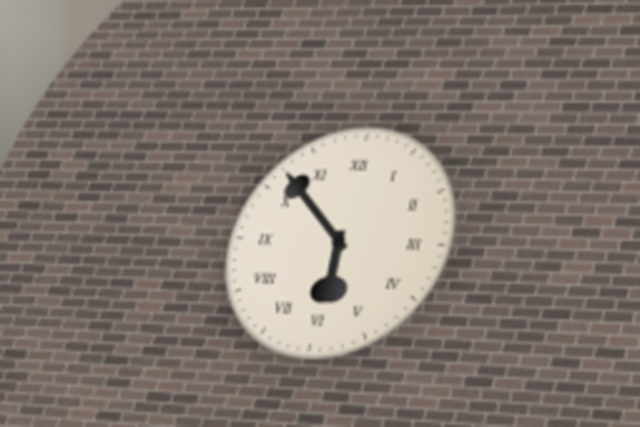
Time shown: {"hour": 5, "minute": 52}
